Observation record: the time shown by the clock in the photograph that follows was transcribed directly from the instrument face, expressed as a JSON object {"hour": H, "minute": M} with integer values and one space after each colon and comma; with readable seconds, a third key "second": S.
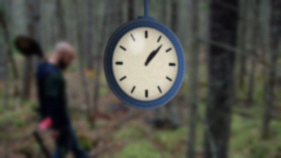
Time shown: {"hour": 1, "minute": 7}
